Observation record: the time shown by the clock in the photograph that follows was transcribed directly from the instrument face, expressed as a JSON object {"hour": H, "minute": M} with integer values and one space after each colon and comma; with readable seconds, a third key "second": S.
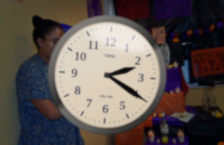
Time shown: {"hour": 2, "minute": 20}
